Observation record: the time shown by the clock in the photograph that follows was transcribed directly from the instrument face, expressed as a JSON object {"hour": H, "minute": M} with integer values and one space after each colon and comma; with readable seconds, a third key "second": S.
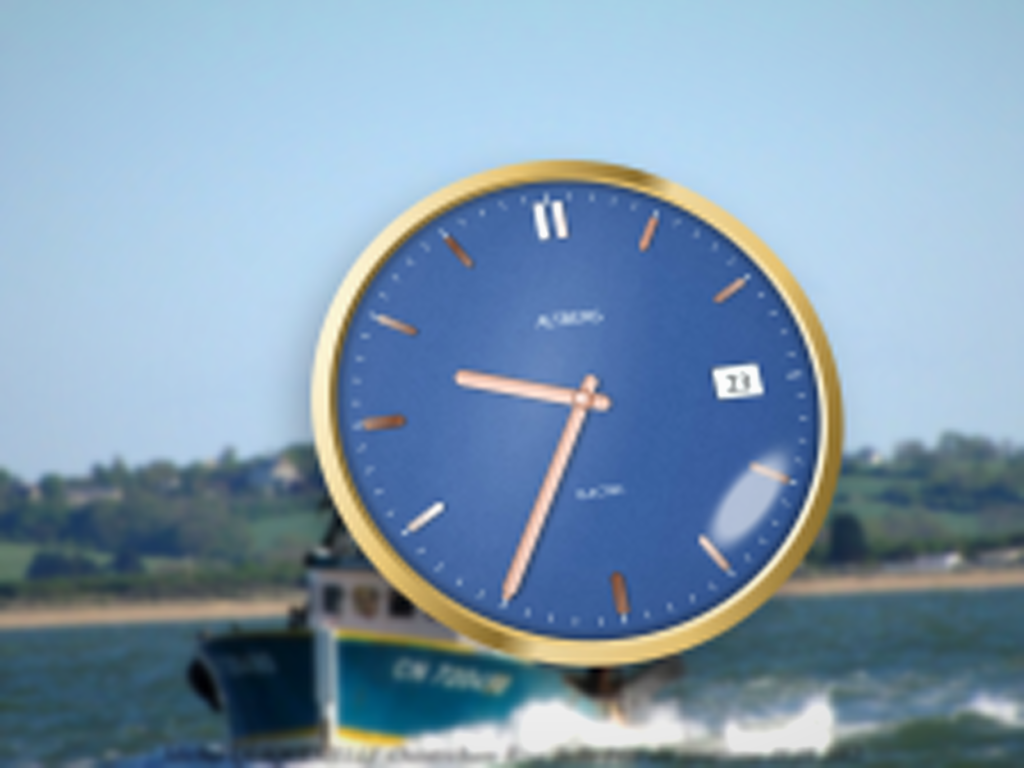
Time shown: {"hour": 9, "minute": 35}
